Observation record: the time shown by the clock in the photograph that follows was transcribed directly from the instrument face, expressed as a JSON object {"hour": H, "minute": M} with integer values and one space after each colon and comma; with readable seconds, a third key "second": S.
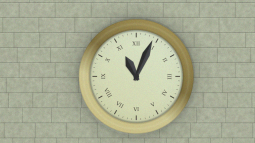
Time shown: {"hour": 11, "minute": 4}
